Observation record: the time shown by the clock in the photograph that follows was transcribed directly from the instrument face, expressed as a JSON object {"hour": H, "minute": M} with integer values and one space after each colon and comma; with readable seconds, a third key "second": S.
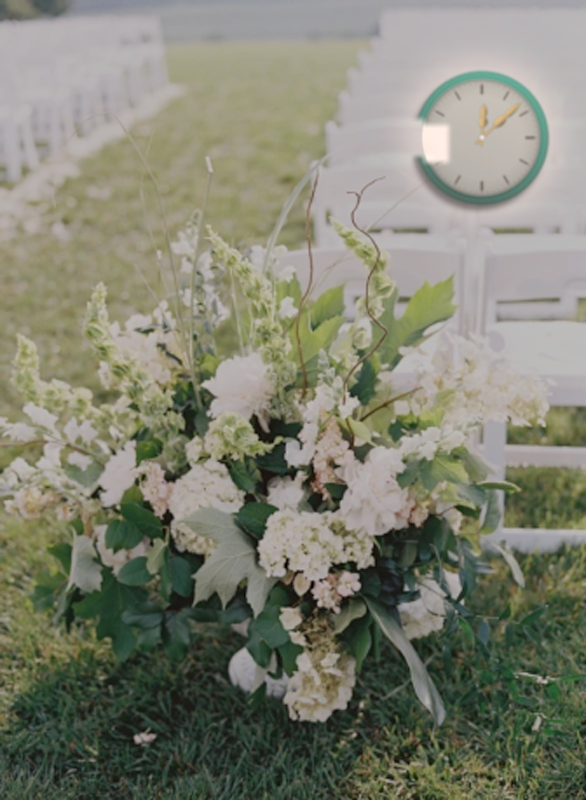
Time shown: {"hour": 12, "minute": 8}
